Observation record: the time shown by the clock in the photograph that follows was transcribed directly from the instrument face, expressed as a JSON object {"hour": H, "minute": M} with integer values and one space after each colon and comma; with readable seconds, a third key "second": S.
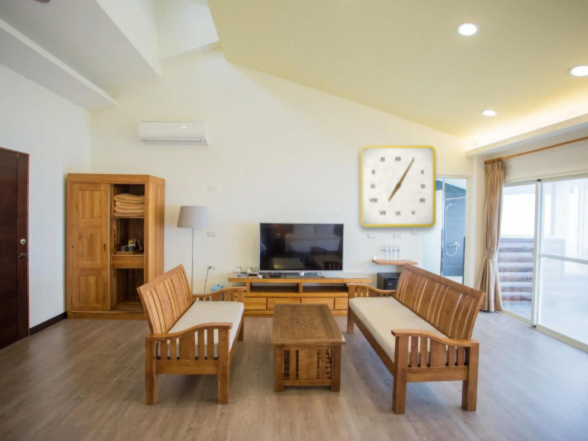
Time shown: {"hour": 7, "minute": 5}
